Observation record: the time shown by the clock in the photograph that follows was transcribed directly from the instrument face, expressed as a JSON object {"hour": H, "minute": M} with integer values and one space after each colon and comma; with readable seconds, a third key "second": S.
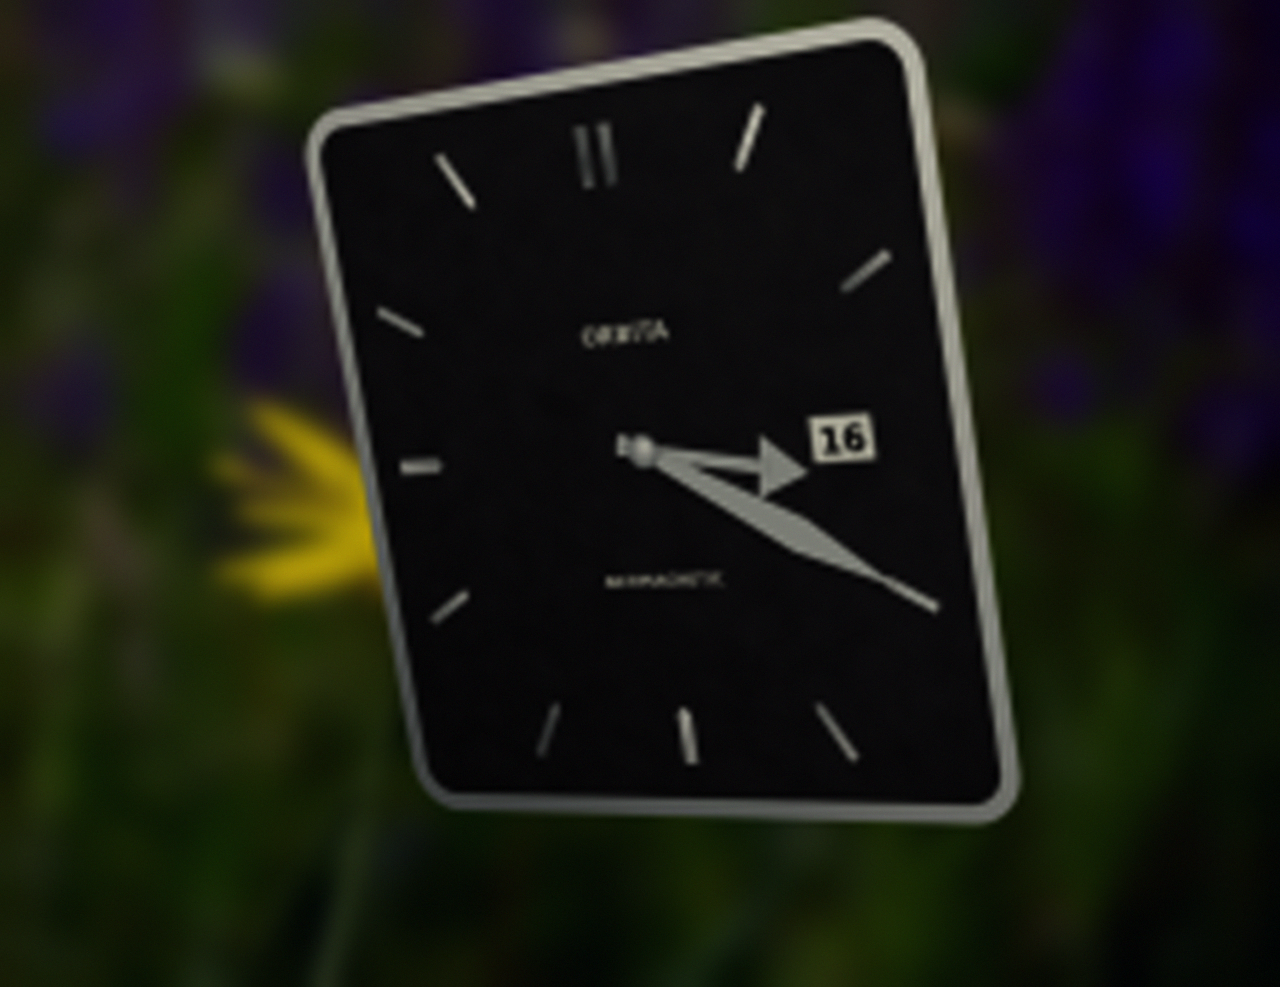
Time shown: {"hour": 3, "minute": 20}
